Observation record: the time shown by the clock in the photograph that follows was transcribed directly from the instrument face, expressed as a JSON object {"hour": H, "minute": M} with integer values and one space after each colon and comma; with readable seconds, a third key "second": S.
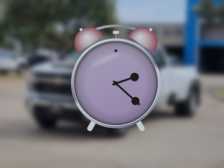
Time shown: {"hour": 2, "minute": 22}
